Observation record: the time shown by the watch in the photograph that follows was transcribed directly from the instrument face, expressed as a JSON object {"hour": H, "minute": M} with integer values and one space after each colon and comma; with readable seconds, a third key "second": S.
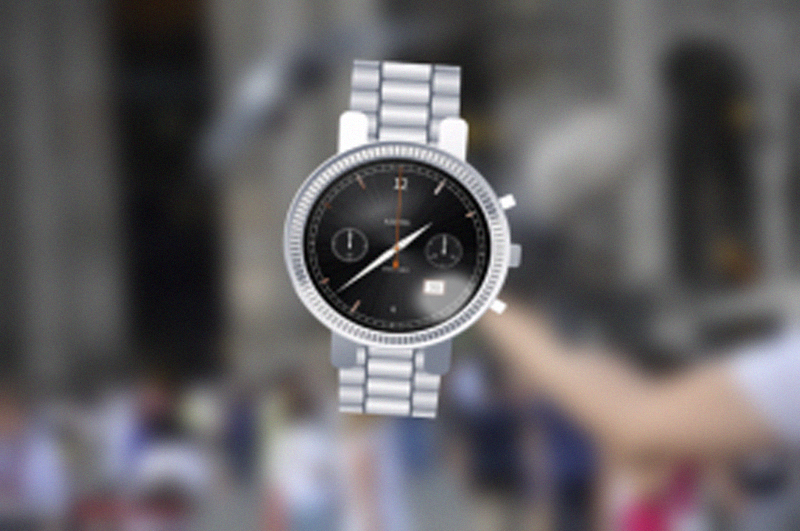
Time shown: {"hour": 1, "minute": 38}
